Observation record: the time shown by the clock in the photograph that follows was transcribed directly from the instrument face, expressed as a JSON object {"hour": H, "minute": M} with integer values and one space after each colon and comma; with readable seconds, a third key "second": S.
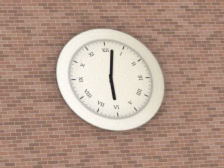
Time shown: {"hour": 6, "minute": 2}
